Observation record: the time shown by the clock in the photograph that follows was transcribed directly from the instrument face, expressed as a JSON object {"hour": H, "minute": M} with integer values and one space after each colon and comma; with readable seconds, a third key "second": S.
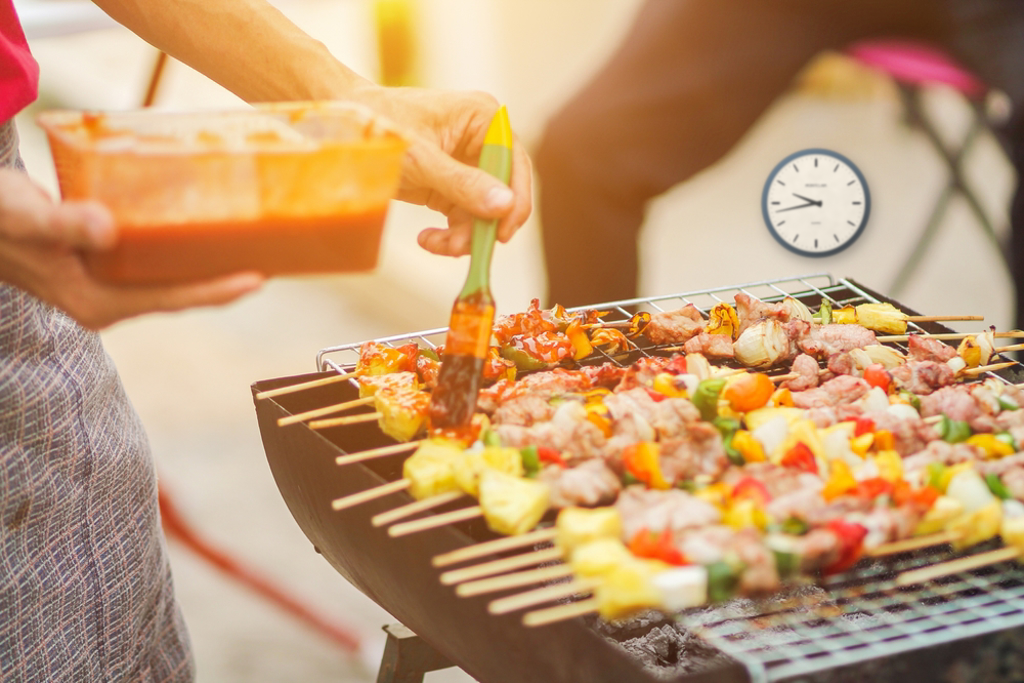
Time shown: {"hour": 9, "minute": 43}
